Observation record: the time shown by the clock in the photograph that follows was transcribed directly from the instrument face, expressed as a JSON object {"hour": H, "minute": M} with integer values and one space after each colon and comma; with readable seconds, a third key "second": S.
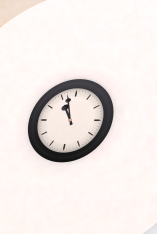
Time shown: {"hour": 10, "minute": 57}
